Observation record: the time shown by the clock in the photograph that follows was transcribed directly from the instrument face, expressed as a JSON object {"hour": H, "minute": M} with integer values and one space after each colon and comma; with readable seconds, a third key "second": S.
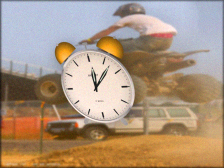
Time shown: {"hour": 12, "minute": 7}
